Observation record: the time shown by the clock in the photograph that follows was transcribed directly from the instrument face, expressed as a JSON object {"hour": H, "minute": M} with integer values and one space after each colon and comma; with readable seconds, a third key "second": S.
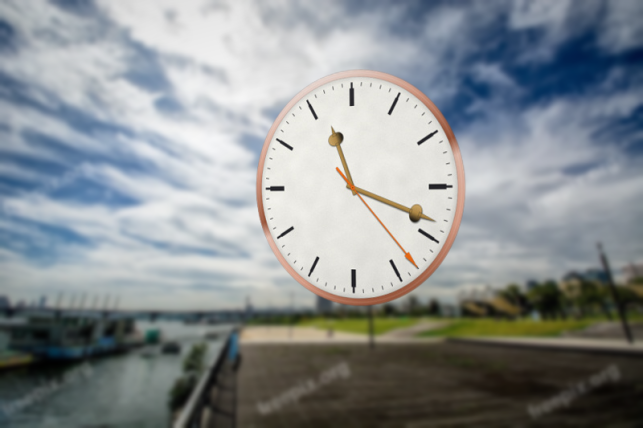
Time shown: {"hour": 11, "minute": 18, "second": 23}
